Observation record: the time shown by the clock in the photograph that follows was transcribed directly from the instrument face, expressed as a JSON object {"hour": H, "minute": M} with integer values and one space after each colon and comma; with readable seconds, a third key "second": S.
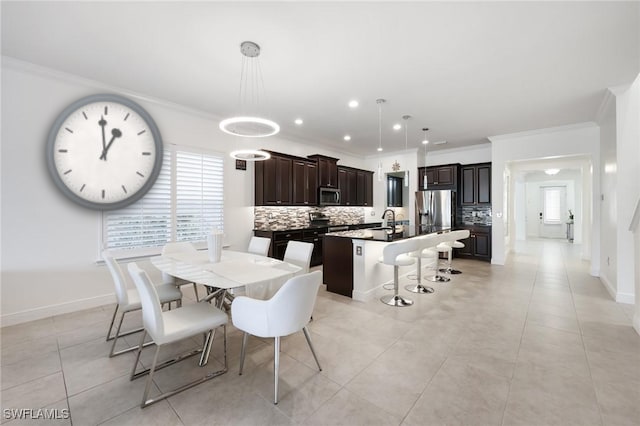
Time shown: {"hour": 12, "minute": 59}
